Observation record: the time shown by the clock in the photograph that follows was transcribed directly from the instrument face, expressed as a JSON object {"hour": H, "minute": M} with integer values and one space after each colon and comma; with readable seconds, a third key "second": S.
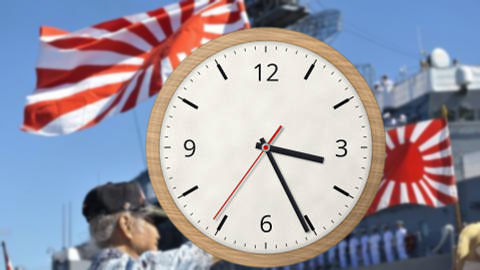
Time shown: {"hour": 3, "minute": 25, "second": 36}
